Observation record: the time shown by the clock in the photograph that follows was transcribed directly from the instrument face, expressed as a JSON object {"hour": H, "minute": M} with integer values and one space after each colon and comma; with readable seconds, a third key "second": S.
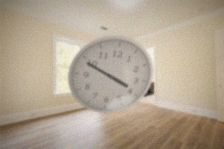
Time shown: {"hour": 3, "minute": 49}
